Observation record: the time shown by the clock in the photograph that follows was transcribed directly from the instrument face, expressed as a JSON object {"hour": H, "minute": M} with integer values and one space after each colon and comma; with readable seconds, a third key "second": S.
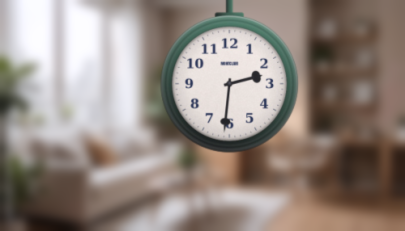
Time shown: {"hour": 2, "minute": 31}
